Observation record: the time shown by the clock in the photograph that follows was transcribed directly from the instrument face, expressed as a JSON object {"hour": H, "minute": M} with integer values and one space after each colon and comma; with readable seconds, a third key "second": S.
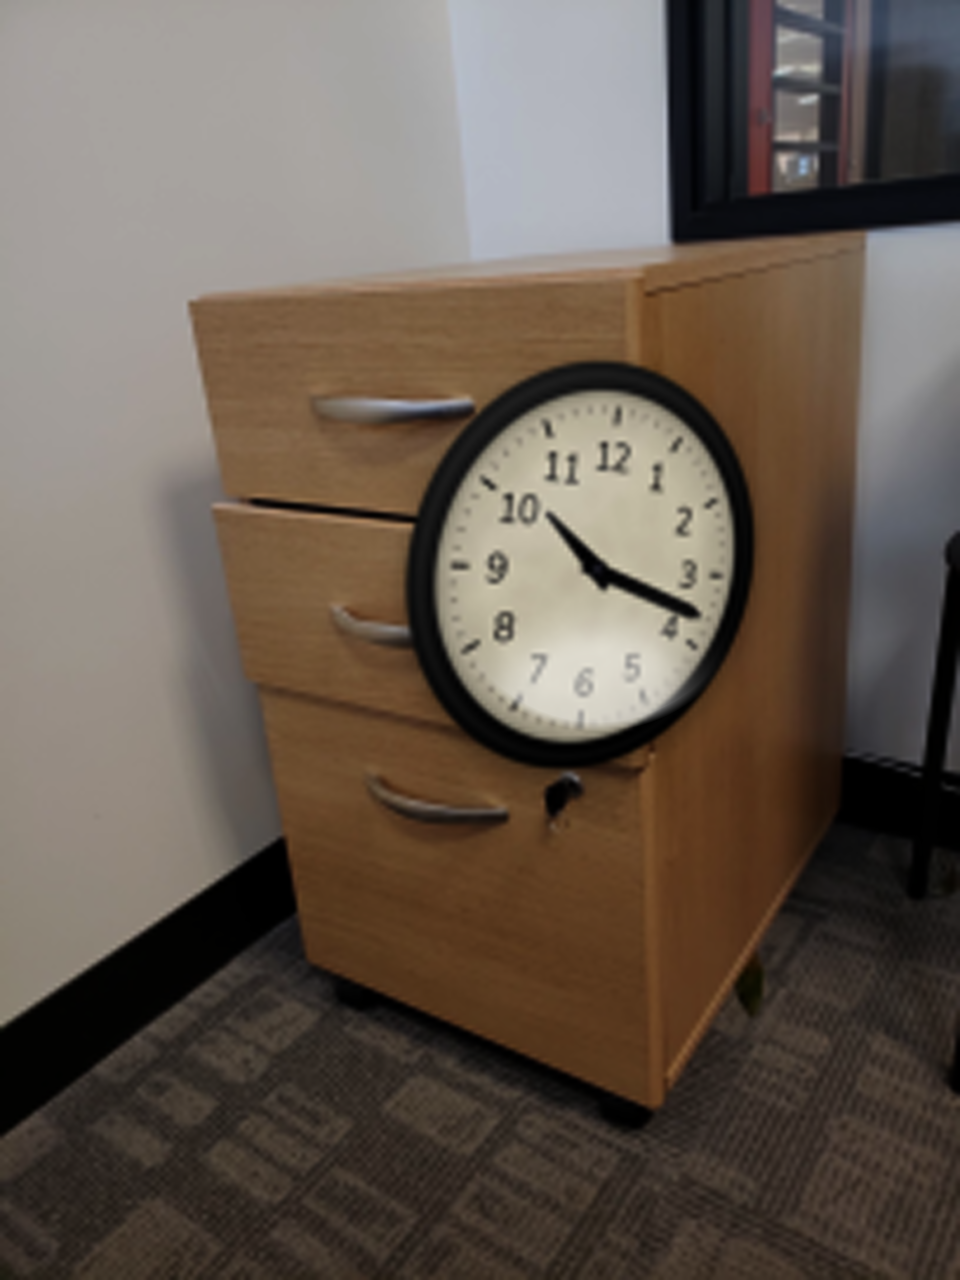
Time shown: {"hour": 10, "minute": 18}
